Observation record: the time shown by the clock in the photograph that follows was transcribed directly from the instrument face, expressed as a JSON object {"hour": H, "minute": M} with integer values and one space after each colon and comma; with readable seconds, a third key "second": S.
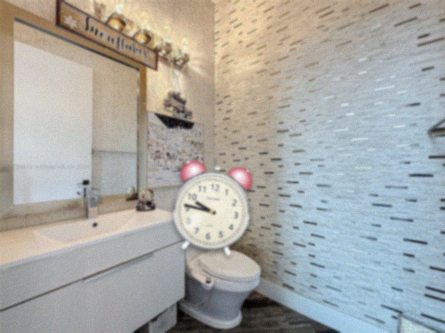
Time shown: {"hour": 9, "minute": 46}
